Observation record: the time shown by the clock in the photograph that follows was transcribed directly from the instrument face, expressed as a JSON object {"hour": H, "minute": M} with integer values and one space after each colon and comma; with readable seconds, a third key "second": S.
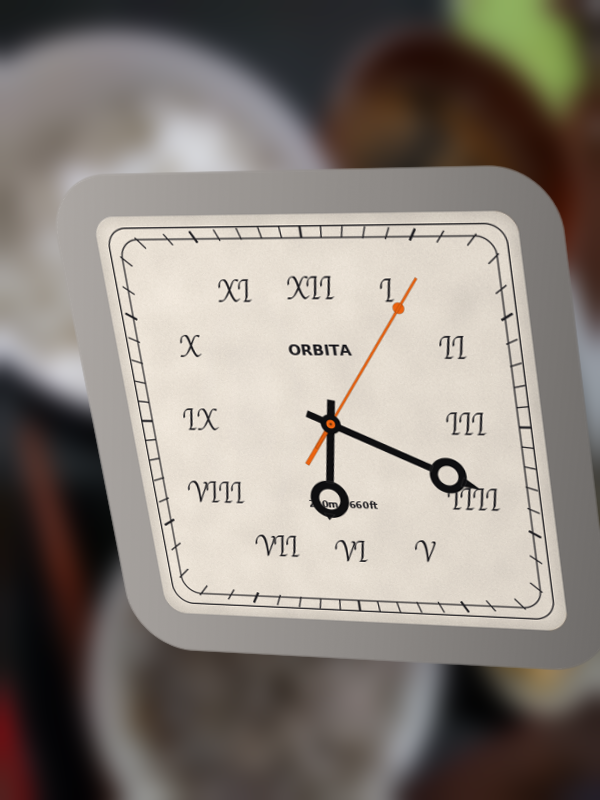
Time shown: {"hour": 6, "minute": 19, "second": 6}
